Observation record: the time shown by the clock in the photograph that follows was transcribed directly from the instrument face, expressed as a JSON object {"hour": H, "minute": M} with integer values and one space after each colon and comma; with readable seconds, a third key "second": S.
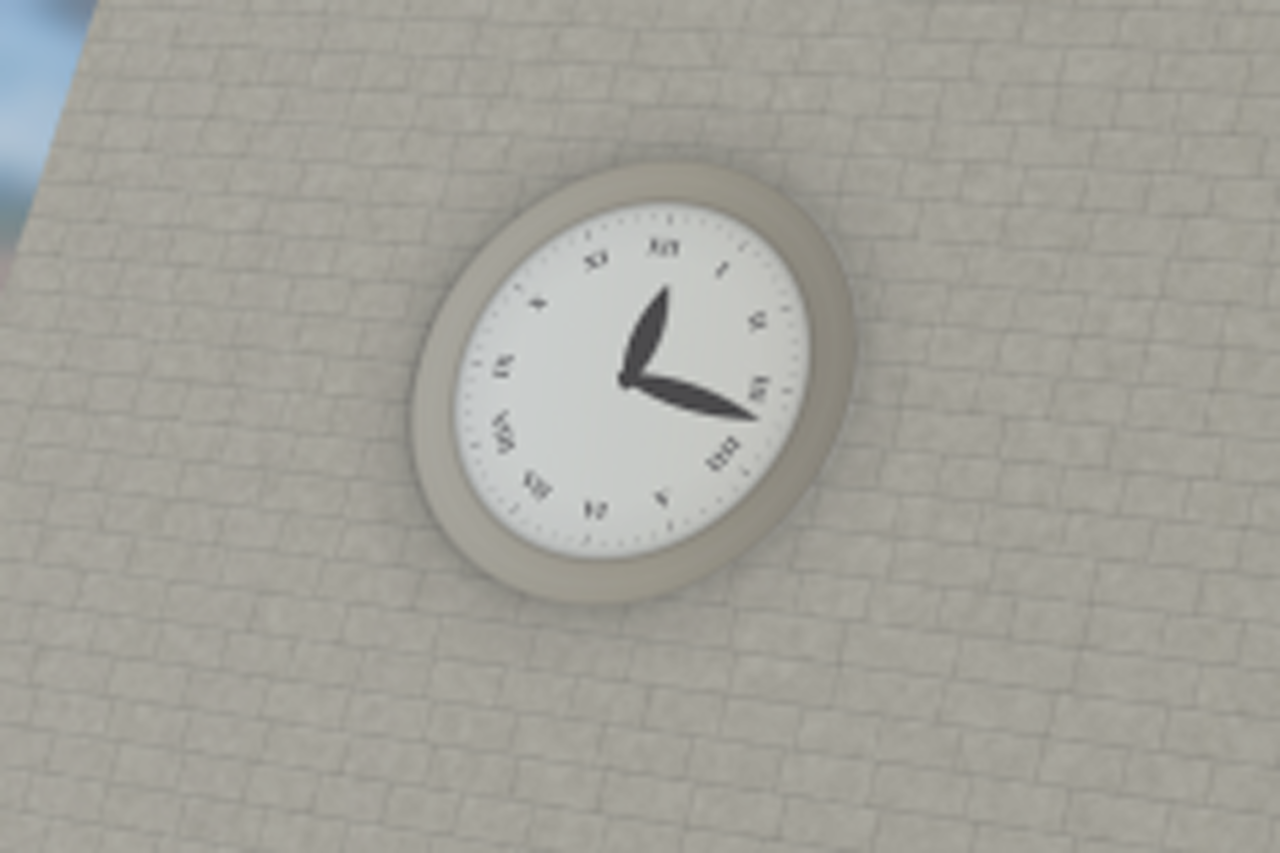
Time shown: {"hour": 12, "minute": 17}
